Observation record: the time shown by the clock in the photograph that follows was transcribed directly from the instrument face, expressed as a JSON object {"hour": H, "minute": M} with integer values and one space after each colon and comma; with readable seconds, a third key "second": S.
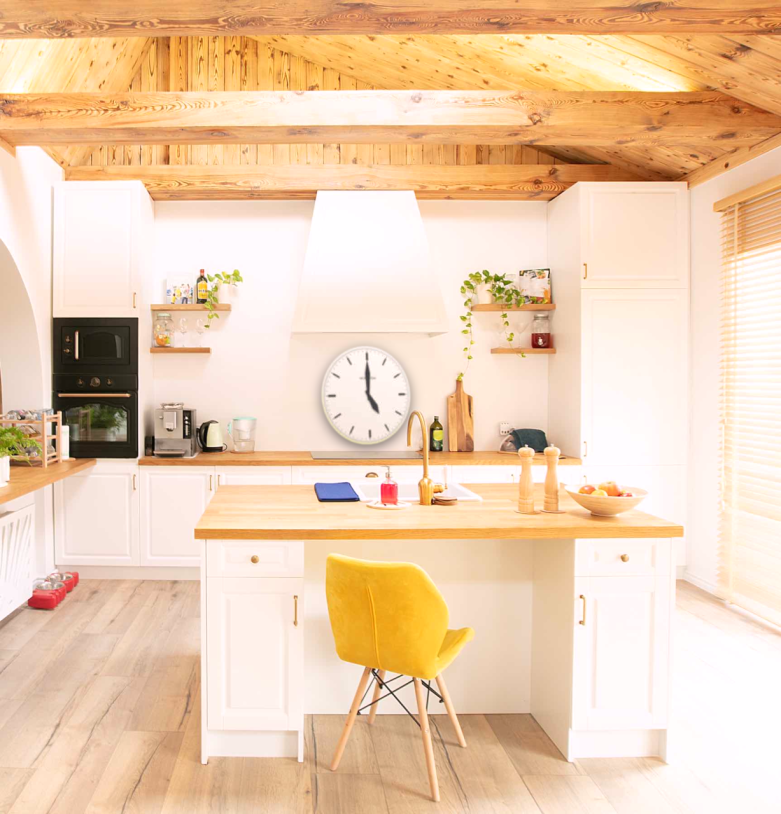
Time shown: {"hour": 5, "minute": 0}
